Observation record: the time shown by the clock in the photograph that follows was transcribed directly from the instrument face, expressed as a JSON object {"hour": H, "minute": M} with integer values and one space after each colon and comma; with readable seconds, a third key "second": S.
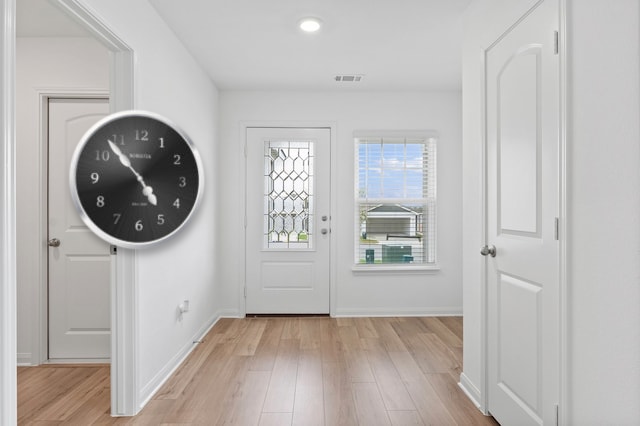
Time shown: {"hour": 4, "minute": 53}
